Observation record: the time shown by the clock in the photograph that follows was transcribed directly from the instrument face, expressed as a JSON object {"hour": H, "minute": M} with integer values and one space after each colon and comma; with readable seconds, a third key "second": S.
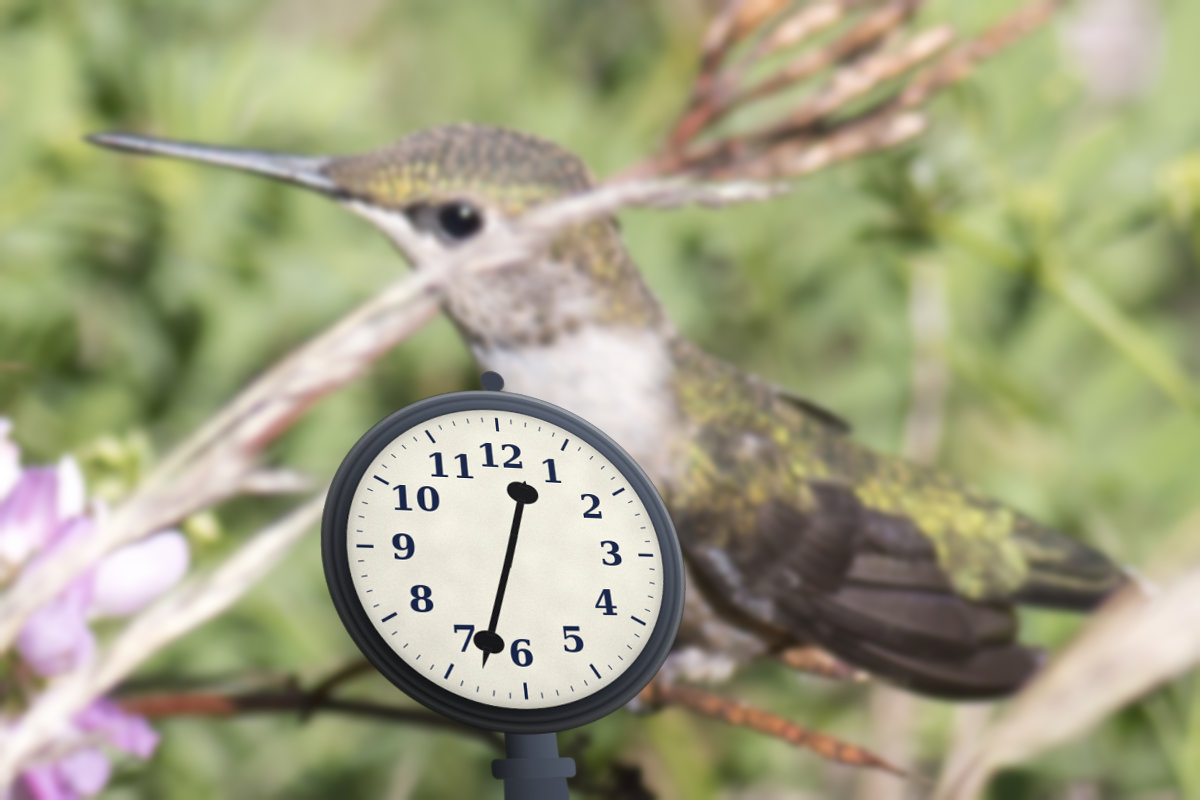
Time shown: {"hour": 12, "minute": 33}
